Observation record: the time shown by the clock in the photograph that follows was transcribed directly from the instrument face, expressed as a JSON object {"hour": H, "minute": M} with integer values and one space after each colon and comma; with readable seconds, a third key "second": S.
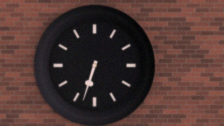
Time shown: {"hour": 6, "minute": 33}
